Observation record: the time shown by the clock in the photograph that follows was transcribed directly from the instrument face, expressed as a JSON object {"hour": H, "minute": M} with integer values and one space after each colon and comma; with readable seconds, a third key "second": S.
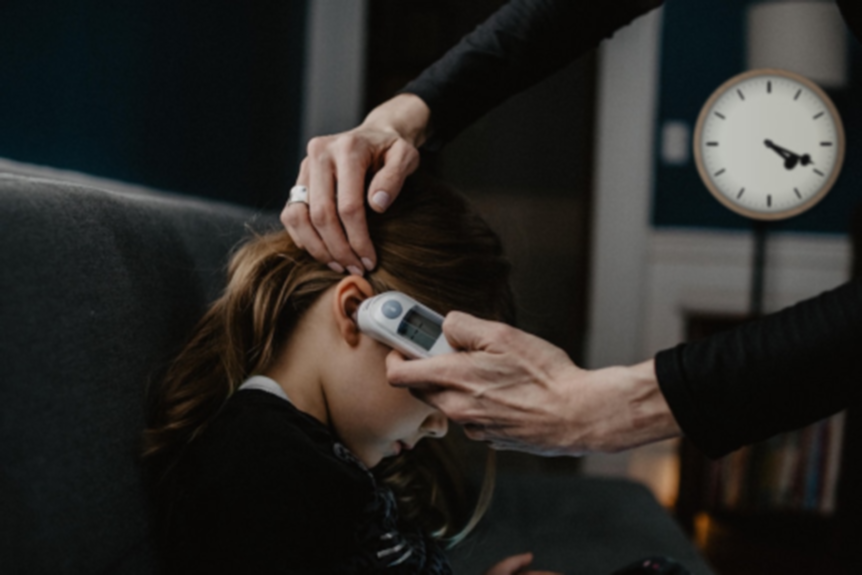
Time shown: {"hour": 4, "minute": 19}
